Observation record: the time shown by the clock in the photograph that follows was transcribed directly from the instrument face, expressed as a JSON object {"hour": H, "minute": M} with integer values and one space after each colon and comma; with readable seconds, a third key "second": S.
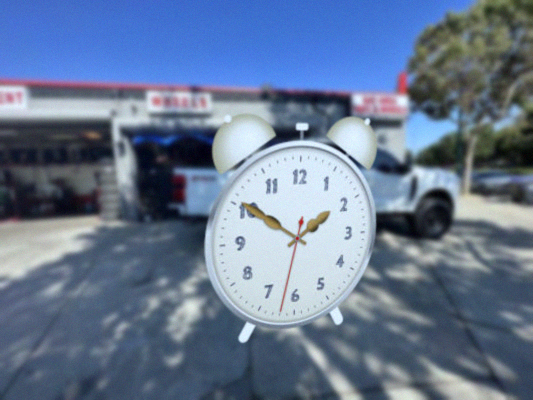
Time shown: {"hour": 1, "minute": 50, "second": 32}
